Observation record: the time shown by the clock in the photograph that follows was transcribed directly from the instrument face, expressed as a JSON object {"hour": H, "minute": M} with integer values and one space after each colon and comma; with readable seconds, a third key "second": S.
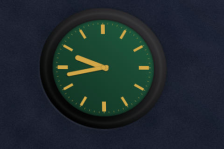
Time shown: {"hour": 9, "minute": 43}
